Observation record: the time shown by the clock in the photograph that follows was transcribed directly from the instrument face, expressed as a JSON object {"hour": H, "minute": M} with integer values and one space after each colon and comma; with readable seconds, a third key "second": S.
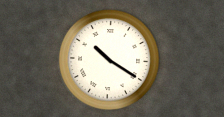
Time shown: {"hour": 10, "minute": 20}
